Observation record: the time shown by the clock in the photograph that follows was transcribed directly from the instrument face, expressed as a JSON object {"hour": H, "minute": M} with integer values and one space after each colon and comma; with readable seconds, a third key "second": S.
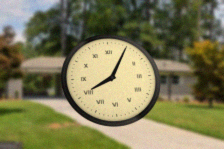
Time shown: {"hour": 8, "minute": 5}
